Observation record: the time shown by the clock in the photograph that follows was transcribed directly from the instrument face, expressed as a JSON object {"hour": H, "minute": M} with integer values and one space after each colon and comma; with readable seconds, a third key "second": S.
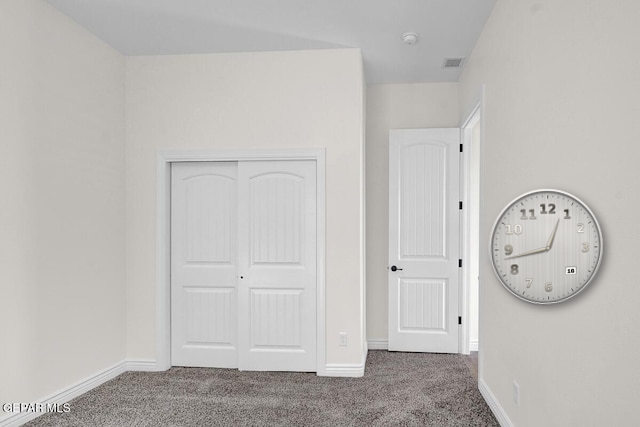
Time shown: {"hour": 12, "minute": 43}
